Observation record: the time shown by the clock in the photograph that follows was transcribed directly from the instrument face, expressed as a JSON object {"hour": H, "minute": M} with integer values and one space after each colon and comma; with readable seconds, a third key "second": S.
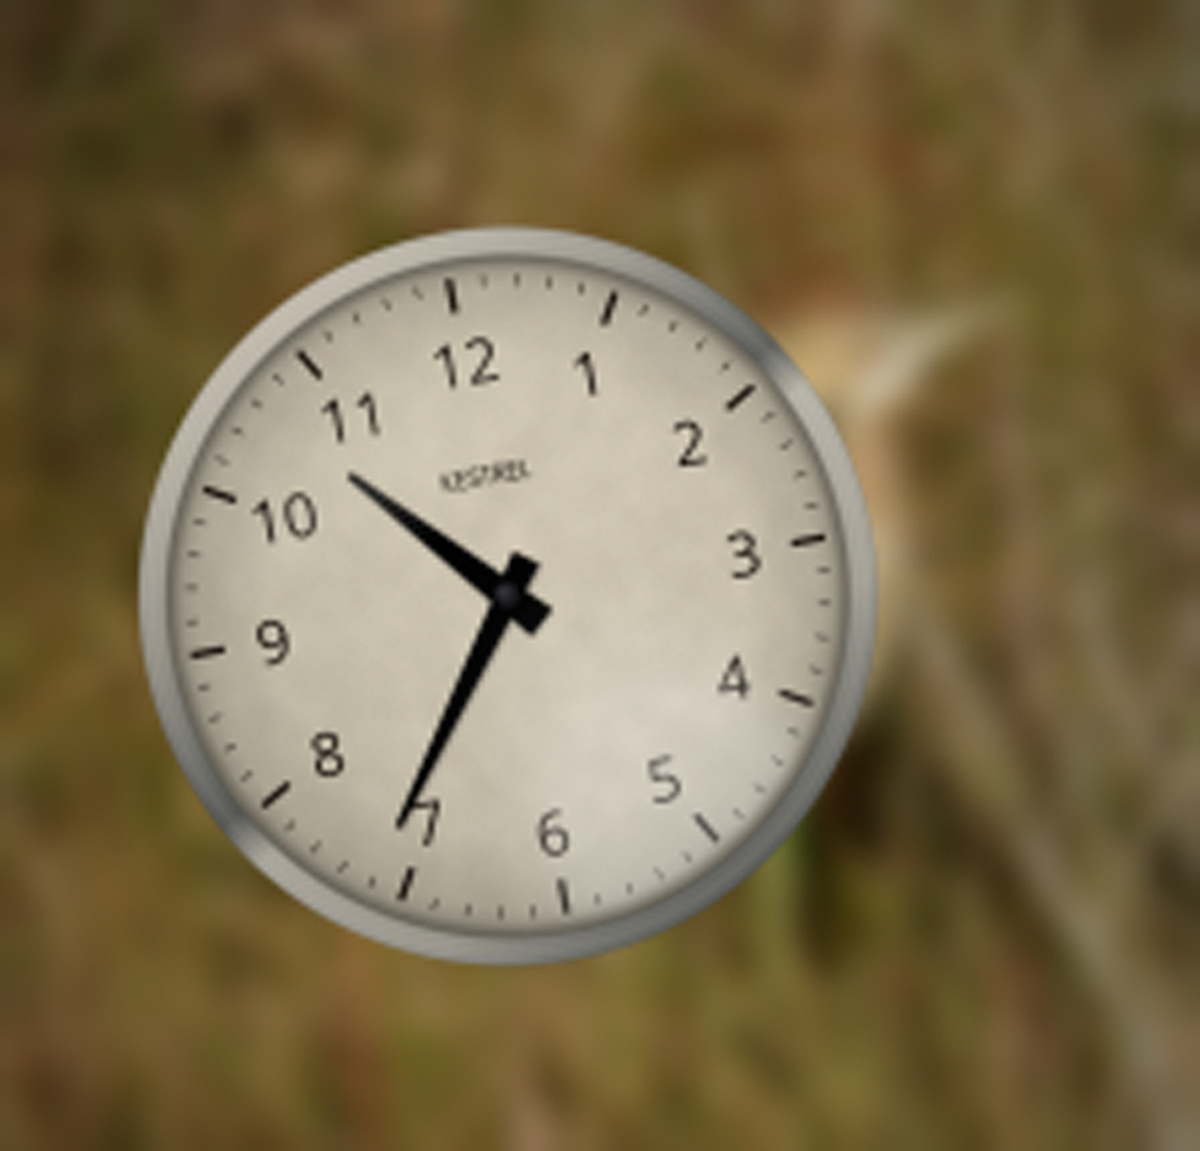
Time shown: {"hour": 10, "minute": 36}
